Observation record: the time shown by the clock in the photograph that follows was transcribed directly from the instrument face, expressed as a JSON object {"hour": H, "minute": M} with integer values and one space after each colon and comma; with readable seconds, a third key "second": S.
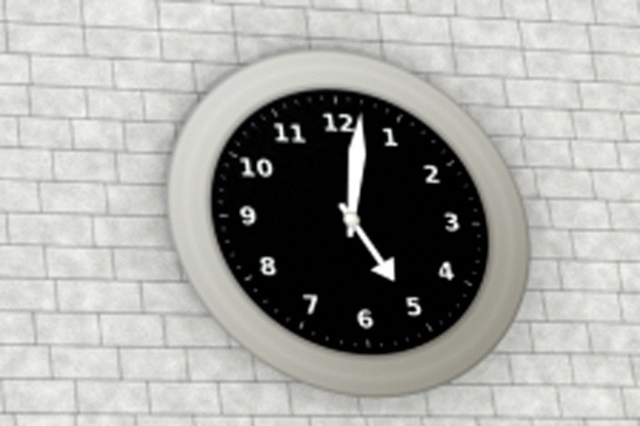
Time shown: {"hour": 5, "minute": 2}
